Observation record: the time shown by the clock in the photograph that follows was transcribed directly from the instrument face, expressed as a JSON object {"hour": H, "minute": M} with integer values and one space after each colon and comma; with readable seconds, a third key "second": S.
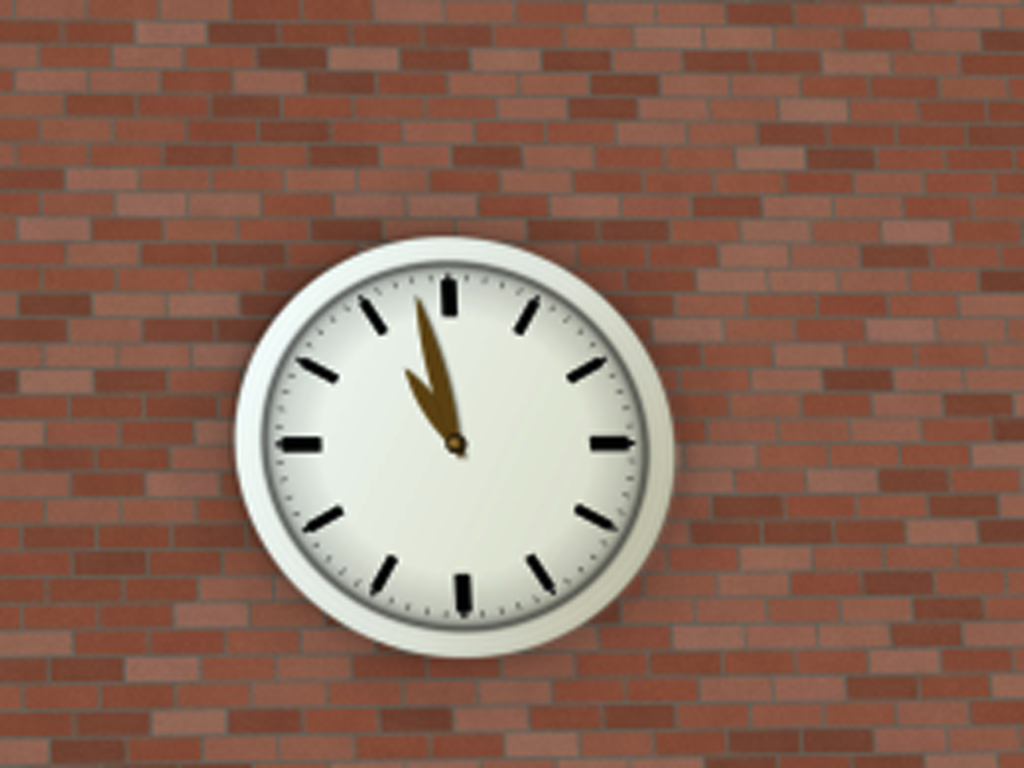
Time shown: {"hour": 10, "minute": 58}
